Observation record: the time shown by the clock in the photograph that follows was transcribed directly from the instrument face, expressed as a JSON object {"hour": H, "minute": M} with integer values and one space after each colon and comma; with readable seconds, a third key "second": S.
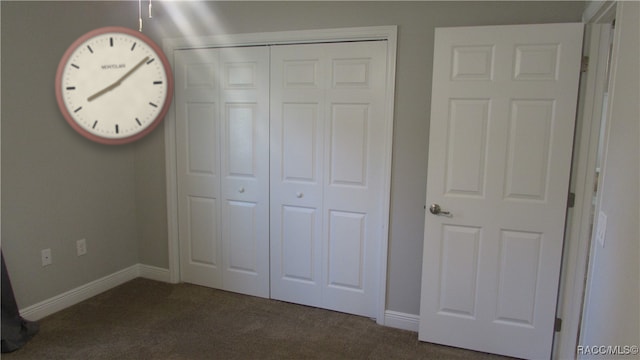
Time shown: {"hour": 8, "minute": 9}
